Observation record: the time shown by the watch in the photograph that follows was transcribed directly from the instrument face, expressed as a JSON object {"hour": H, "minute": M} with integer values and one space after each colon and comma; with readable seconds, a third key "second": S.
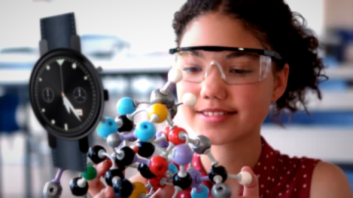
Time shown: {"hour": 5, "minute": 24}
